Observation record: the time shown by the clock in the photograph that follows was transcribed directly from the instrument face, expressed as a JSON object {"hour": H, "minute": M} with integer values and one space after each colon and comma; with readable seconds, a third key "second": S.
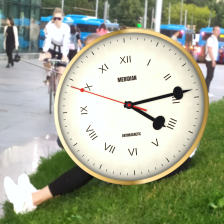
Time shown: {"hour": 4, "minute": 13, "second": 49}
